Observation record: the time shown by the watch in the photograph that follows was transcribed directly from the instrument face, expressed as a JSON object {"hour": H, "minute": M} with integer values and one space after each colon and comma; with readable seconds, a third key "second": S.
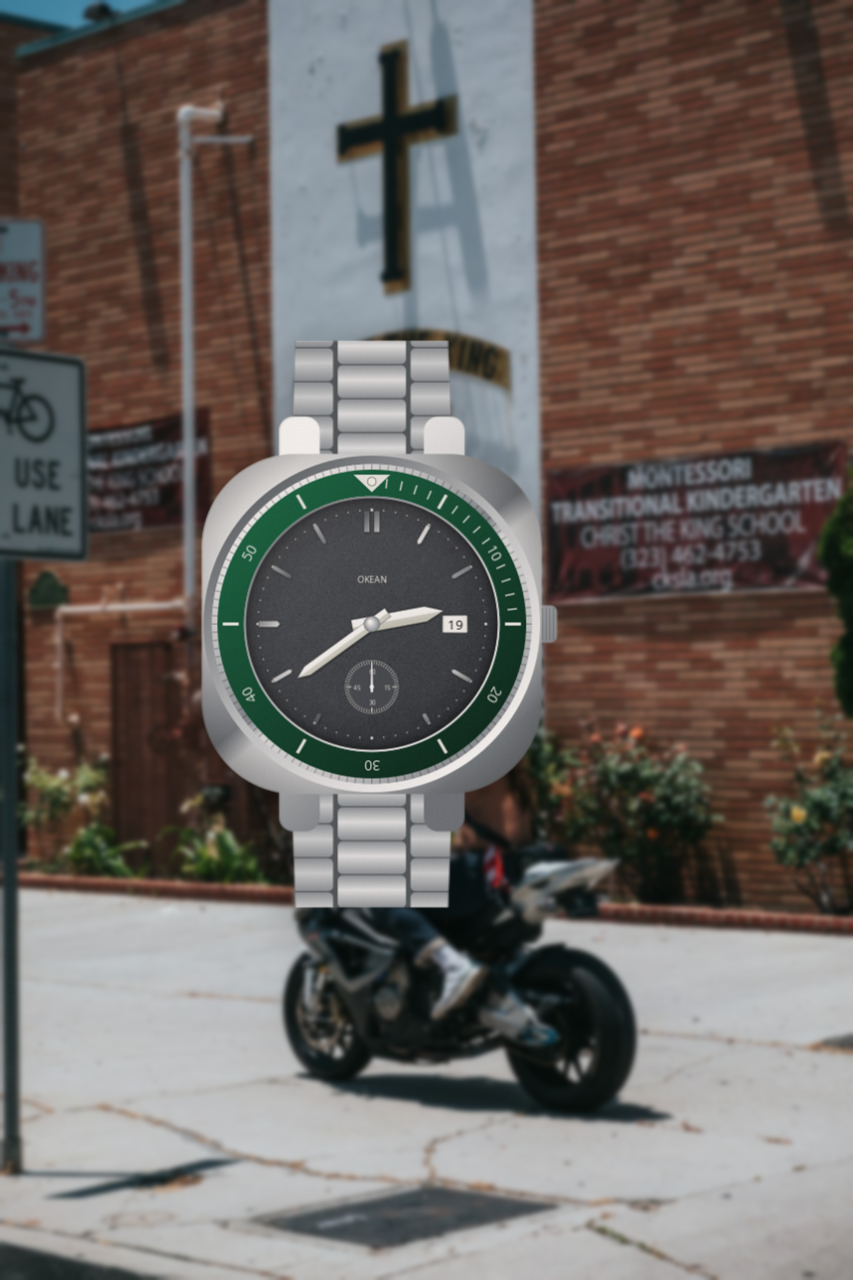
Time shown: {"hour": 2, "minute": 39}
